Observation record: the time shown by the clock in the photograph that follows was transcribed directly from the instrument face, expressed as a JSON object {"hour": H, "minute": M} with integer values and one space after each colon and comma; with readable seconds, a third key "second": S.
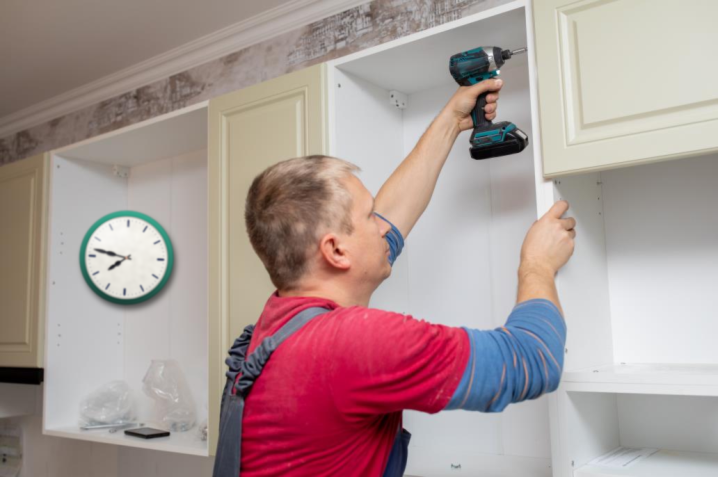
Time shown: {"hour": 7, "minute": 47}
